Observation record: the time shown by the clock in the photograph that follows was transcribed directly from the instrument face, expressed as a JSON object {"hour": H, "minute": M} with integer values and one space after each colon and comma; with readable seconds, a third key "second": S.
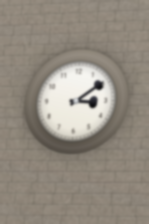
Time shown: {"hour": 3, "minute": 9}
